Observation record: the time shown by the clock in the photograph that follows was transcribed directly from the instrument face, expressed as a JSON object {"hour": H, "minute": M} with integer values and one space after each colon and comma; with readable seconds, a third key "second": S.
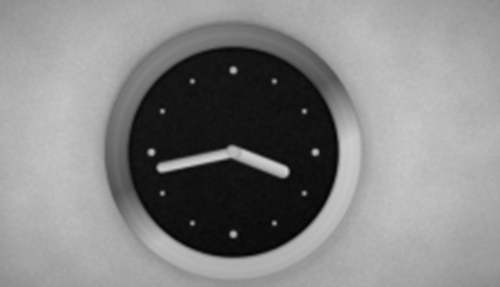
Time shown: {"hour": 3, "minute": 43}
